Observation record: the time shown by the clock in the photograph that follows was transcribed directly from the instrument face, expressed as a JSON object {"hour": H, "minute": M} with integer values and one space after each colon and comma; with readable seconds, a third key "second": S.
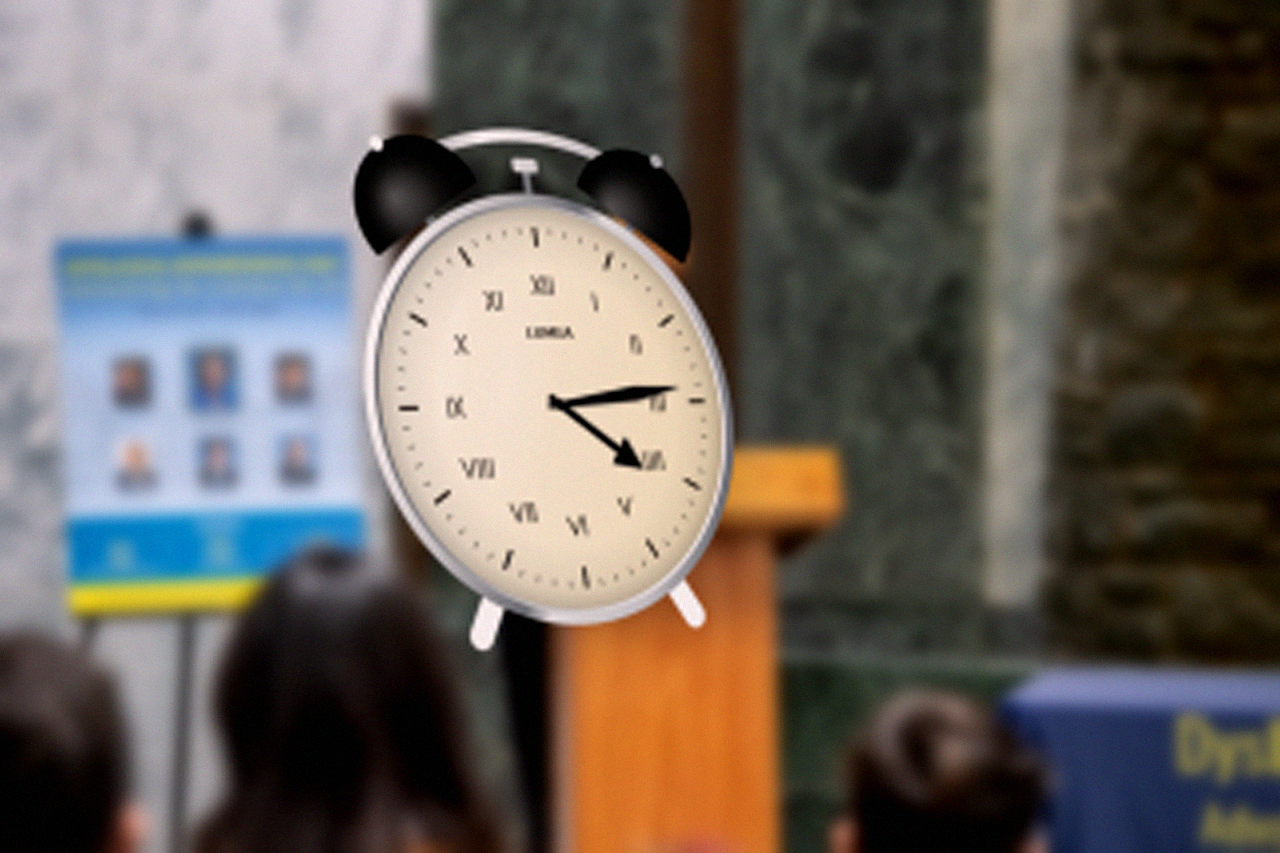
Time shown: {"hour": 4, "minute": 14}
